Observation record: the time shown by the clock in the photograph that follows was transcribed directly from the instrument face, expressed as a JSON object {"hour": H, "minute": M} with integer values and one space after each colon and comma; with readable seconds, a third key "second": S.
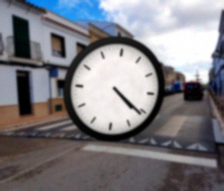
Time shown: {"hour": 4, "minute": 21}
